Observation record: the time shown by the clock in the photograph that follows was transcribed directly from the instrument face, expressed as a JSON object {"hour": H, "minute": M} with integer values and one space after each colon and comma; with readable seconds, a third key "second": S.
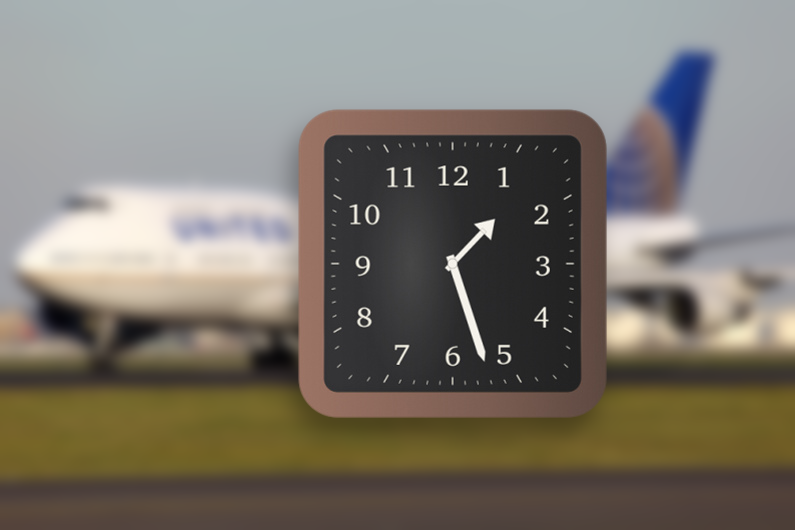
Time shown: {"hour": 1, "minute": 27}
